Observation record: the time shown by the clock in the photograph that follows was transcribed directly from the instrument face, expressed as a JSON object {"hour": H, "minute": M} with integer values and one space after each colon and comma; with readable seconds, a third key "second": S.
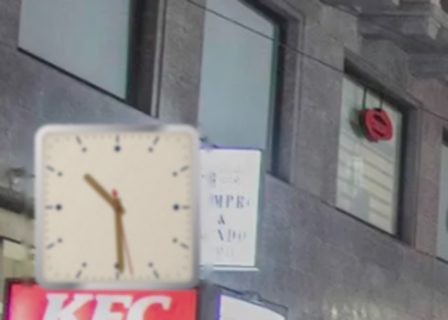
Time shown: {"hour": 10, "minute": 29, "second": 28}
